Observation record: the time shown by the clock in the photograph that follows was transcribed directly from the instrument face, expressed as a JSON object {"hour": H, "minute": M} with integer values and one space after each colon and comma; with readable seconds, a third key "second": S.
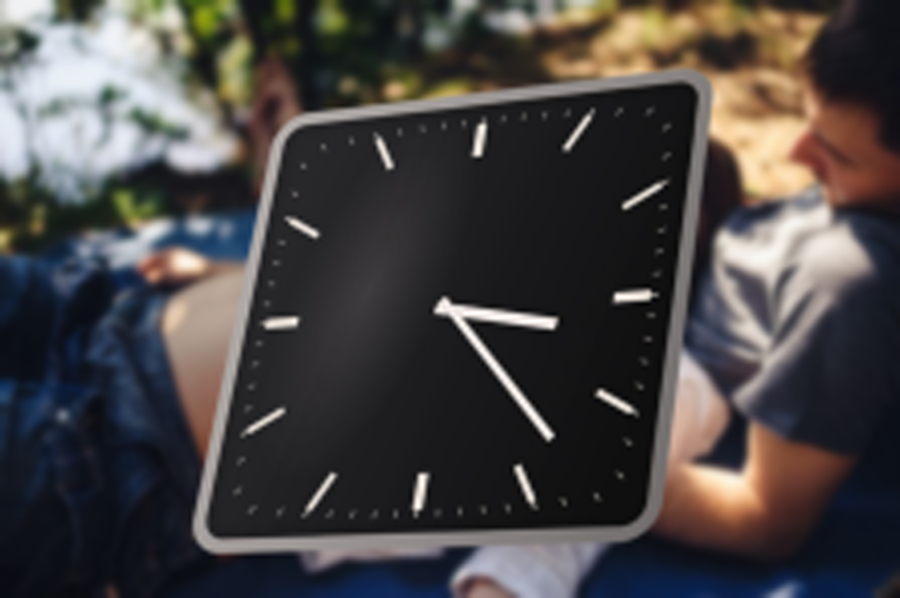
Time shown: {"hour": 3, "minute": 23}
